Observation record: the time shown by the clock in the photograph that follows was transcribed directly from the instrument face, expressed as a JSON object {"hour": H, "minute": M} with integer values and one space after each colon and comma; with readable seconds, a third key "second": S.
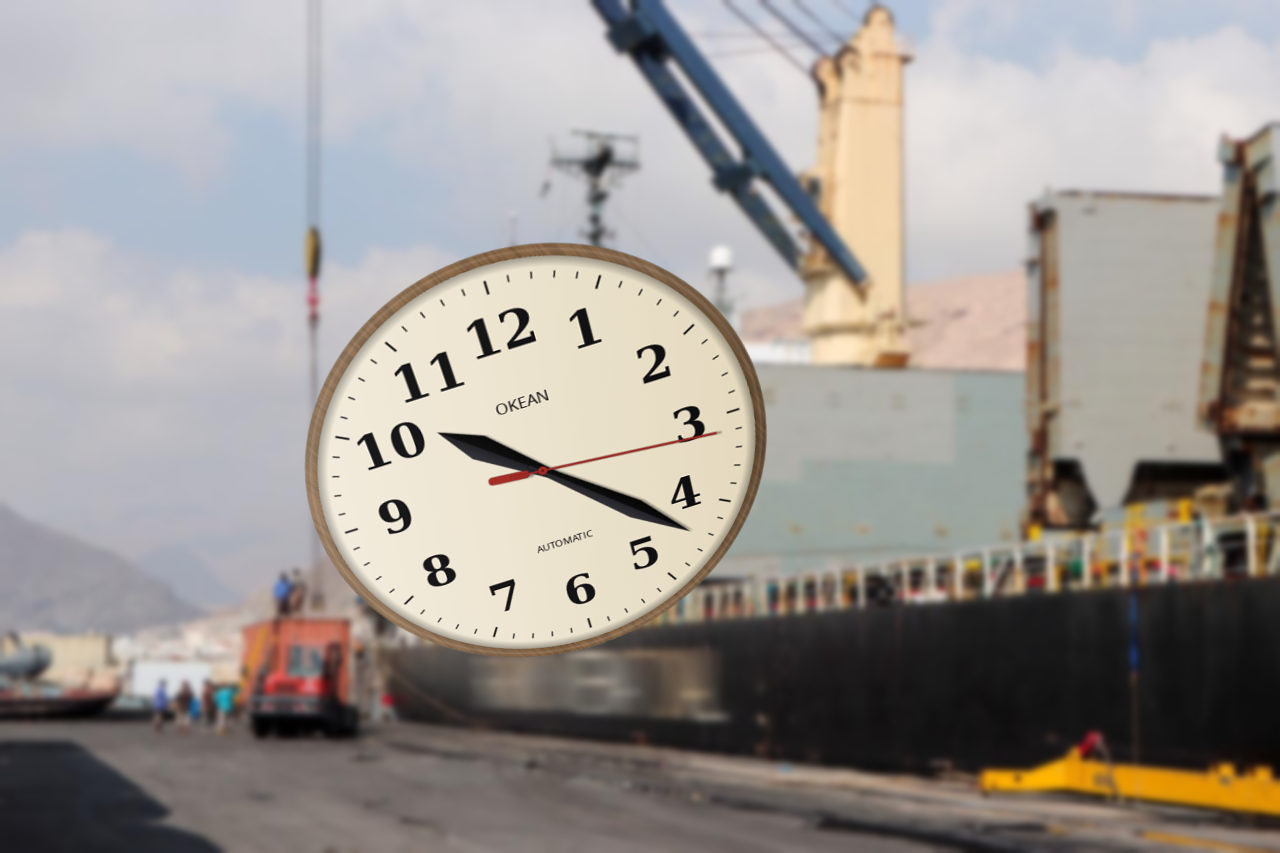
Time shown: {"hour": 10, "minute": 22, "second": 16}
